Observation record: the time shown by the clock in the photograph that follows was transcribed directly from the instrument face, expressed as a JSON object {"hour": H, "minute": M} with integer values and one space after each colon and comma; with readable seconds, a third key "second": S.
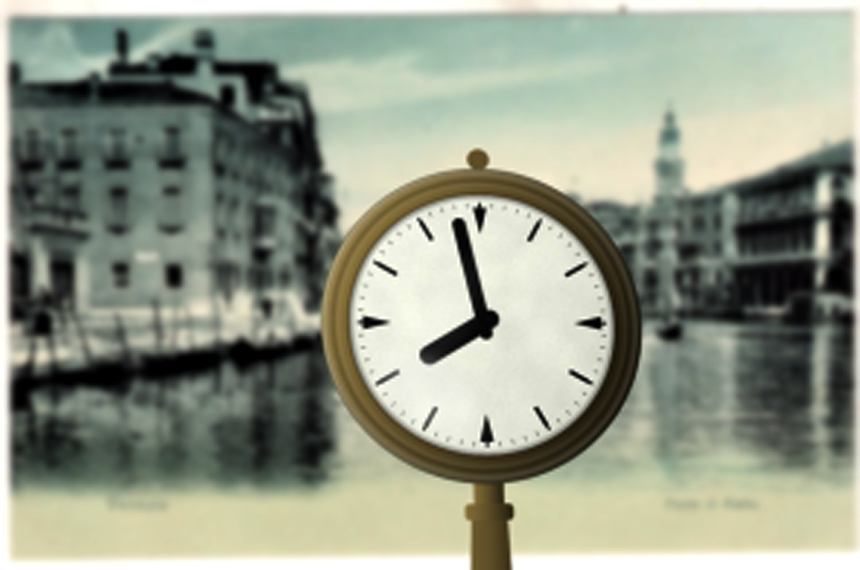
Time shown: {"hour": 7, "minute": 58}
